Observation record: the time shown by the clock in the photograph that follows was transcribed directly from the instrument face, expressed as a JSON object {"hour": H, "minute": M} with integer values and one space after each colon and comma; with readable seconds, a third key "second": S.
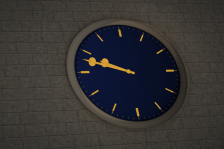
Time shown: {"hour": 9, "minute": 48}
